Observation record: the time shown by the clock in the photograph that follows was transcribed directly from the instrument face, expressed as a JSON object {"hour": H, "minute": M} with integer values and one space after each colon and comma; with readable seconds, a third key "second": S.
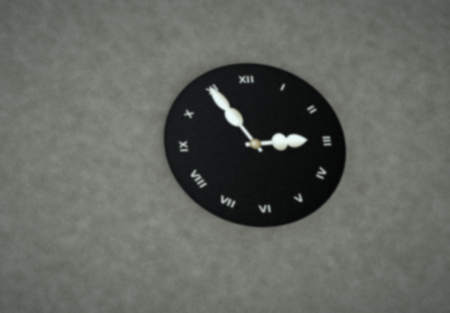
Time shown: {"hour": 2, "minute": 55}
